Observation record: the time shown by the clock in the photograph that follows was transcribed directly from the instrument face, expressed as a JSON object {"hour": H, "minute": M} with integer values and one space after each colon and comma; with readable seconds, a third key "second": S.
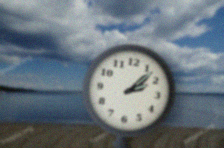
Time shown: {"hour": 2, "minute": 7}
